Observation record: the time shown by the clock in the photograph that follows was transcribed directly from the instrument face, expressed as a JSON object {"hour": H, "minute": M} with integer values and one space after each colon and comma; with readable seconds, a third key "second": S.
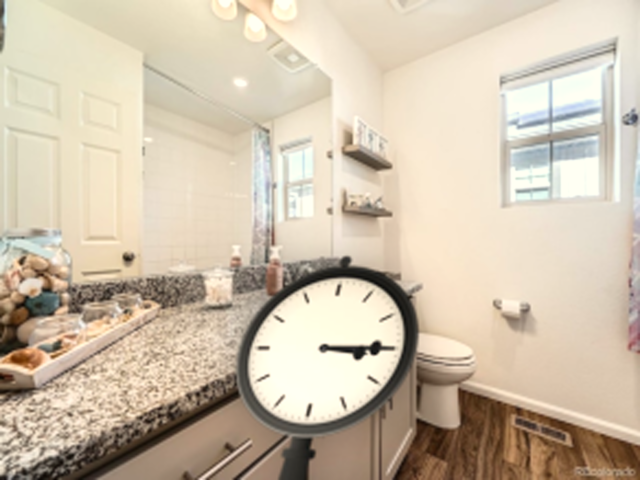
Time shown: {"hour": 3, "minute": 15}
